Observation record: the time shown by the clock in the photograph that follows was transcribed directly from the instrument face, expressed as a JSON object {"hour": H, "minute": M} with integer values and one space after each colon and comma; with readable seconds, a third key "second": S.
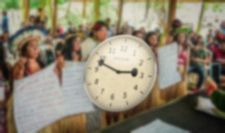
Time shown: {"hour": 2, "minute": 48}
